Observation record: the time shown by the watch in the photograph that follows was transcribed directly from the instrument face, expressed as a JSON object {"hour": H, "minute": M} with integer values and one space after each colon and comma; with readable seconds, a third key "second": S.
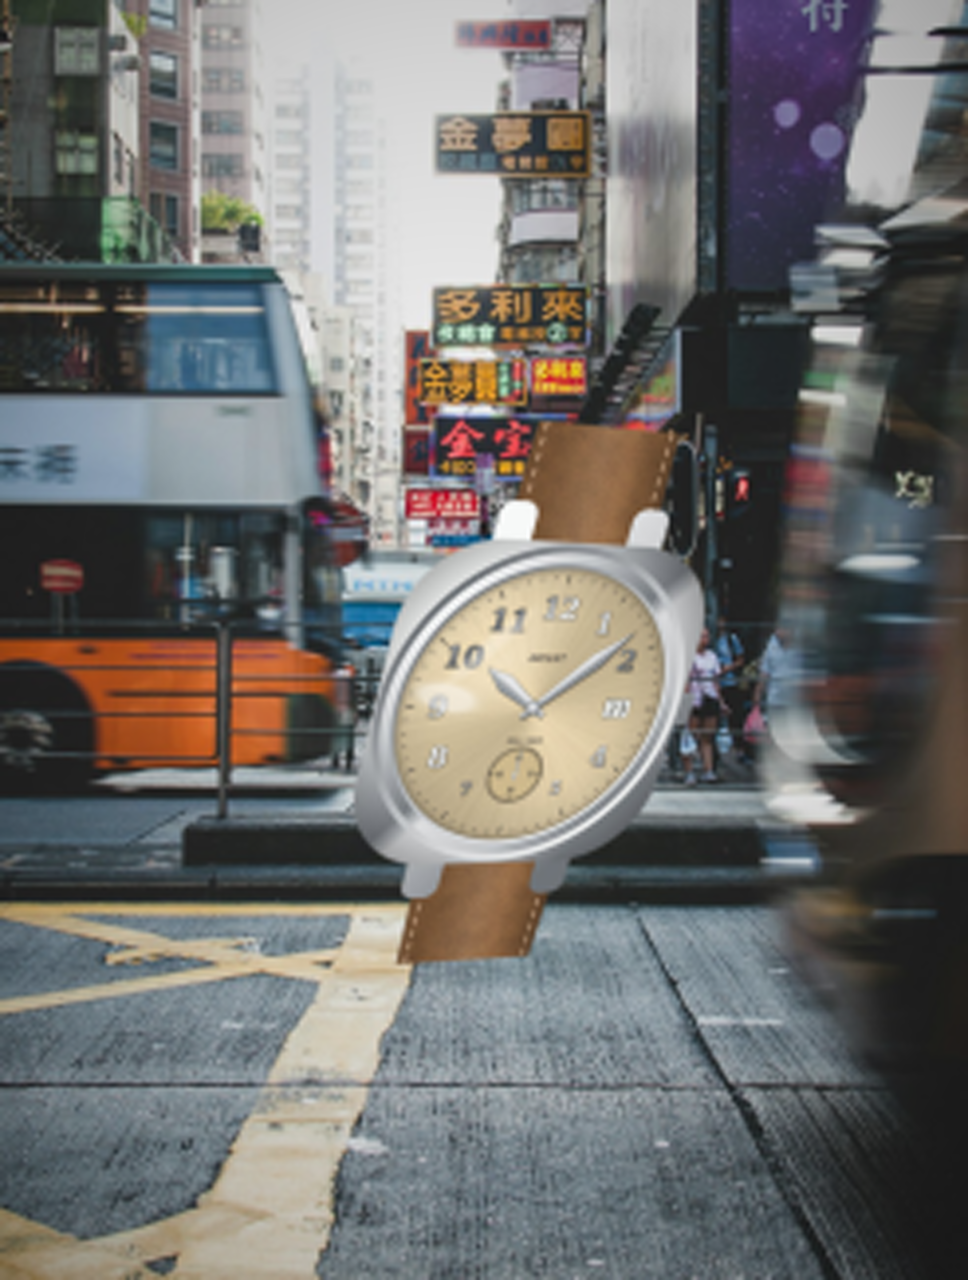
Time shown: {"hour": 10, "minute": 8}
